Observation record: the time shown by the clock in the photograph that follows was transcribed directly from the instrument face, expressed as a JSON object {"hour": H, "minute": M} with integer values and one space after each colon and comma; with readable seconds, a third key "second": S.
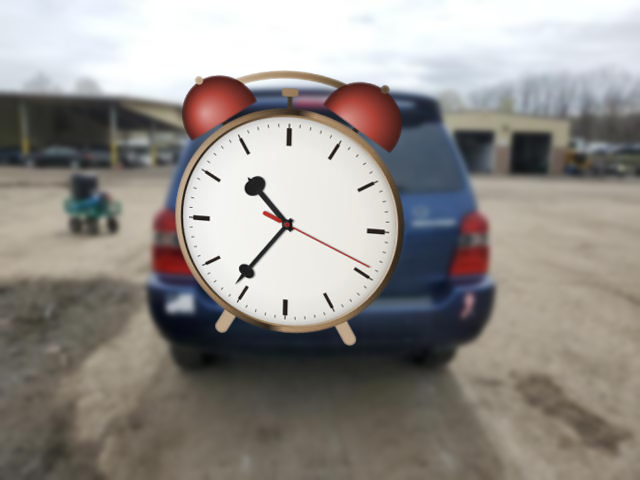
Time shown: {"hour": 10, "minute": 36, "second": 19}
